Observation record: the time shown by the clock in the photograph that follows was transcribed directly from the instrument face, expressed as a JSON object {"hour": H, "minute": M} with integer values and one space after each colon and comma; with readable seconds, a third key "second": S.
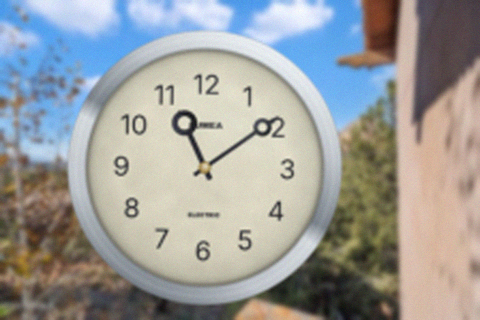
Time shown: {"hour": 11, "minute": 9}
